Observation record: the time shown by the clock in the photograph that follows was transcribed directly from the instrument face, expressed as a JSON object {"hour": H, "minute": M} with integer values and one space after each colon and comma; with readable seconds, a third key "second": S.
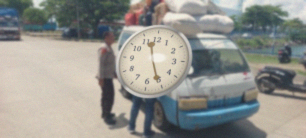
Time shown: {"hour": 11, "minute": 26}
